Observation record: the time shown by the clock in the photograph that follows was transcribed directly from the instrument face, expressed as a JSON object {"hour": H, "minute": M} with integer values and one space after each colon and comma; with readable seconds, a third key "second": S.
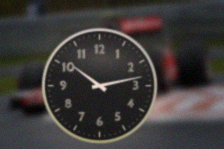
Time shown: {"hour": 10, "minute": 13}
